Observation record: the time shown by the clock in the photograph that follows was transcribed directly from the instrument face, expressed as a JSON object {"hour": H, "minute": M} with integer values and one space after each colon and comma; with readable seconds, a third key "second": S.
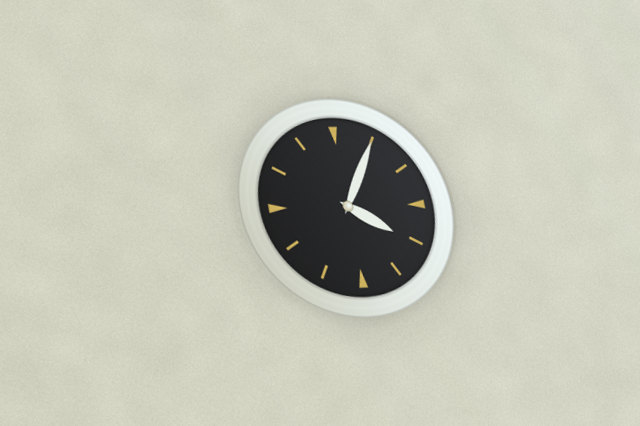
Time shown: {"hour": 4, "minute": 5}
